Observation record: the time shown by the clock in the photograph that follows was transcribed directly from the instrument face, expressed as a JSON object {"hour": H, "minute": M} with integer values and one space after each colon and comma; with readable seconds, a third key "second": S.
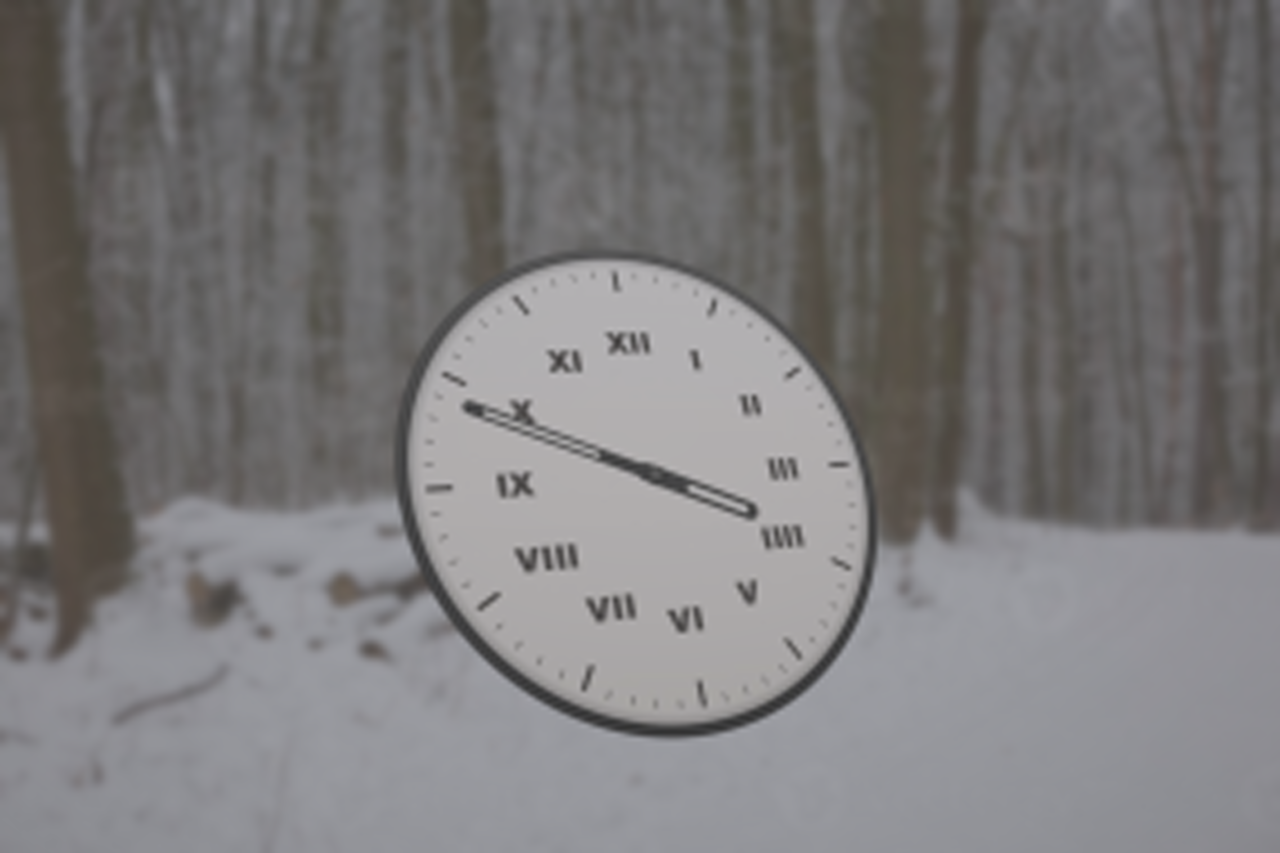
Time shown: {"hour": 3, "minute": 49}
